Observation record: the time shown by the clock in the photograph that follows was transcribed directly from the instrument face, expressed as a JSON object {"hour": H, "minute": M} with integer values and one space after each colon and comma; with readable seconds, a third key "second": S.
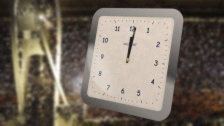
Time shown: {"hour": 12, "minute": 1}
